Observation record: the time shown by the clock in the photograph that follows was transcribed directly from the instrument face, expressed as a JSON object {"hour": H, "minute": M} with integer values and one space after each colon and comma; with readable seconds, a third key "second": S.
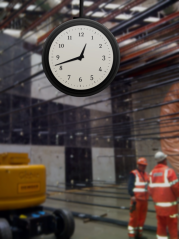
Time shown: {"hour": 12, "minute": 42}
